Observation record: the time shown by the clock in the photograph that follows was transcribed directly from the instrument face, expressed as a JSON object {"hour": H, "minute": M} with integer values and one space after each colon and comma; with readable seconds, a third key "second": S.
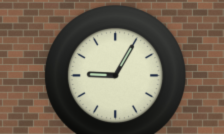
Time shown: {"hour": 9, "minute": 5}
